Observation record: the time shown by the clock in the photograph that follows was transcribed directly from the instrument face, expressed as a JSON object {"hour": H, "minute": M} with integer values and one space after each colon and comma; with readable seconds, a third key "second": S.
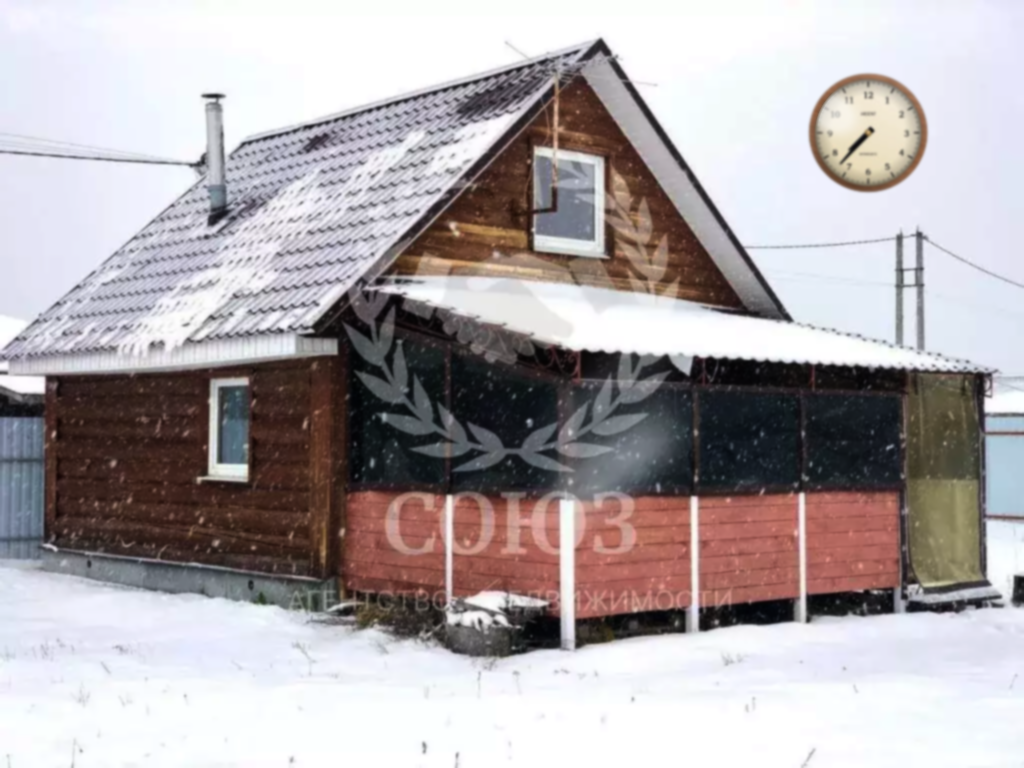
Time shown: {"hour": 7, "minute": 37}
